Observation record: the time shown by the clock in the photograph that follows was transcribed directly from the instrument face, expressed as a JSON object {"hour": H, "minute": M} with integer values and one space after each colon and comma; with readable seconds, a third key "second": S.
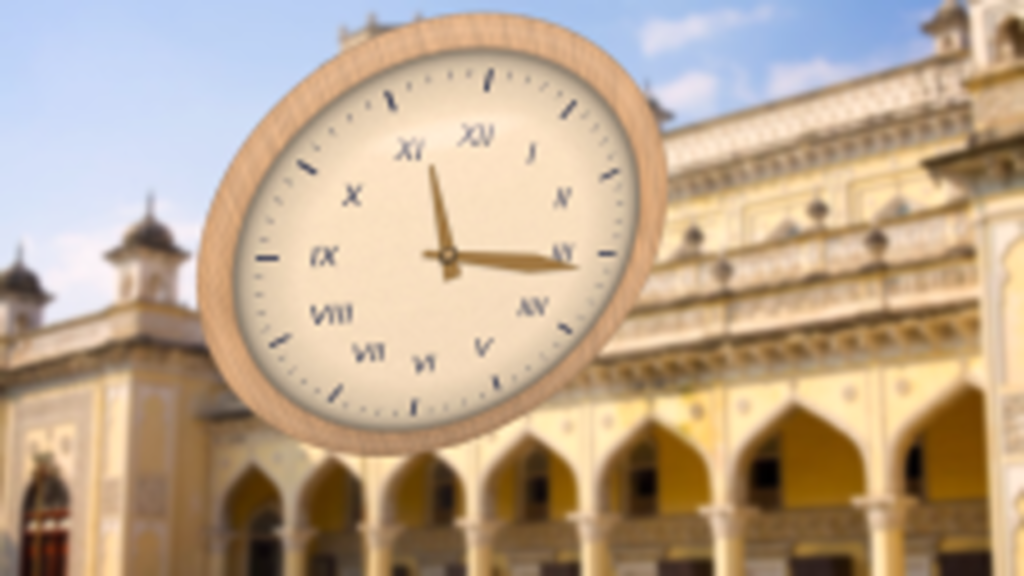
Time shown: {"hour": 11, "minute": 16}
